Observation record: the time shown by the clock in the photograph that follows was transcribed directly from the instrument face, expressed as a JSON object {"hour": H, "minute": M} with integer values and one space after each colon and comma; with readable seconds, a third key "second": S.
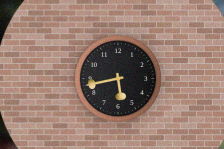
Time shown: {"hour": 5, "minute": 43}
